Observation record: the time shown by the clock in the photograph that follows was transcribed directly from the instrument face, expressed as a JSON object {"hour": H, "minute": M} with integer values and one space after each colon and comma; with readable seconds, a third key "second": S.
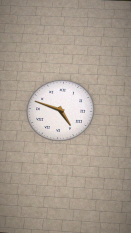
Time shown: {"hour": 4, "minute": 48}
